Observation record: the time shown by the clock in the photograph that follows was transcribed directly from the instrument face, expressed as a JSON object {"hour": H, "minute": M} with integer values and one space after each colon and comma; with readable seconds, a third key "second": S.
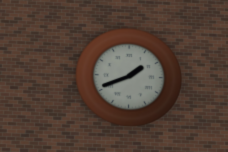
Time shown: {"hour": 1, "minute": 41}
